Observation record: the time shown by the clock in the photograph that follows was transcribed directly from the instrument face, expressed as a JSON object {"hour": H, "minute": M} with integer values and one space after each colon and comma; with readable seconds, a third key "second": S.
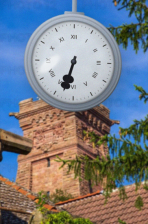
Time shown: {"hour": 6, "minute": 33}
